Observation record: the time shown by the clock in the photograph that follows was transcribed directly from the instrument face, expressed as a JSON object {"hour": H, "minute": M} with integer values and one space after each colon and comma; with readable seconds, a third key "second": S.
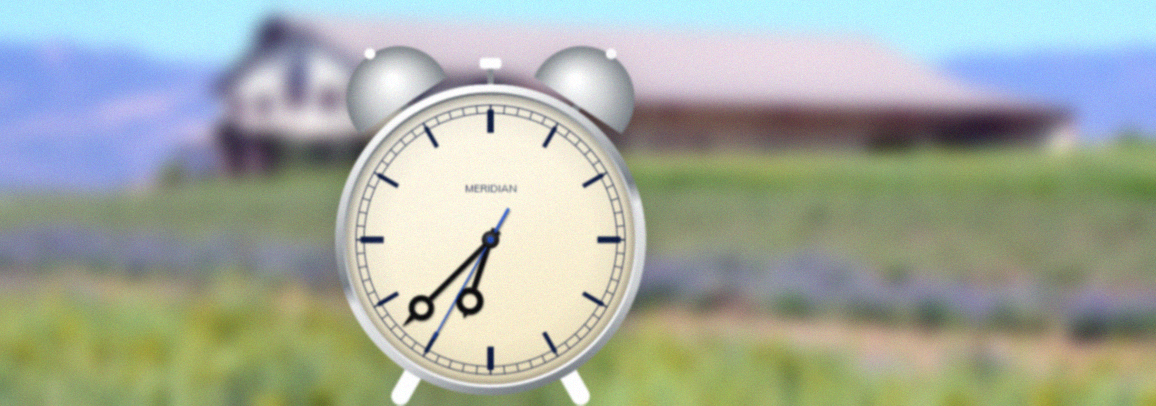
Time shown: {"hour": 6, "minute": 37, "second": 35}
